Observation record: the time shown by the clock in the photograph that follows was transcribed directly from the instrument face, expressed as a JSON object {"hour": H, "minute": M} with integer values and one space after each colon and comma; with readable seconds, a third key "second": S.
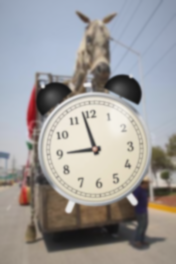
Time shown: {"hour": 8, "minute": 58}
